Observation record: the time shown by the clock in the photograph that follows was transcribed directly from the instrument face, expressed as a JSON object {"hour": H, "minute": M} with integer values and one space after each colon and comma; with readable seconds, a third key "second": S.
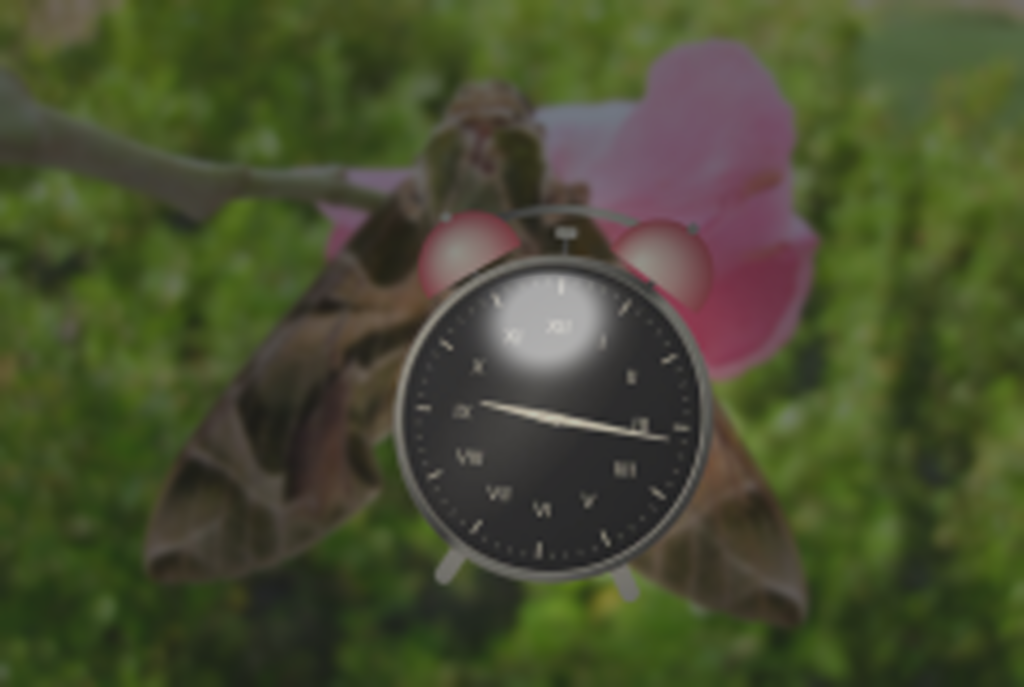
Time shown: {"hour": 9, "minute": 16}
